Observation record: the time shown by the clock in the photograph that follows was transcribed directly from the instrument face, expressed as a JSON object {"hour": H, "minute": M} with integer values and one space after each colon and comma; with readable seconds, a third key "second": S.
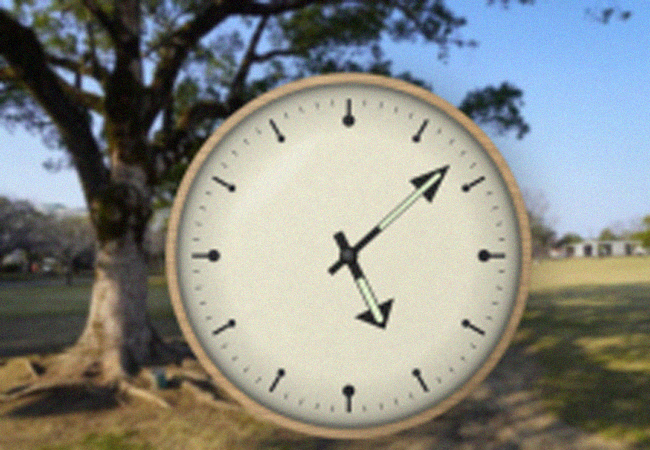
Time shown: {"hour": 5, "minute": 8}
